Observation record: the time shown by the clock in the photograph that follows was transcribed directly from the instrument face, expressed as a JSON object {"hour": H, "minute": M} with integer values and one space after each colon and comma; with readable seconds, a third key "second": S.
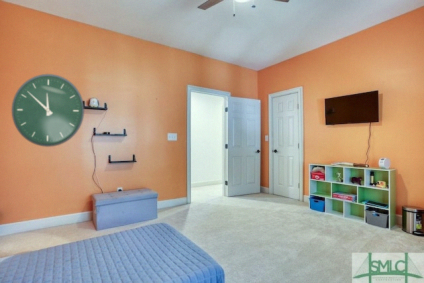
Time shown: {"hour": 11, "minute": 52}
